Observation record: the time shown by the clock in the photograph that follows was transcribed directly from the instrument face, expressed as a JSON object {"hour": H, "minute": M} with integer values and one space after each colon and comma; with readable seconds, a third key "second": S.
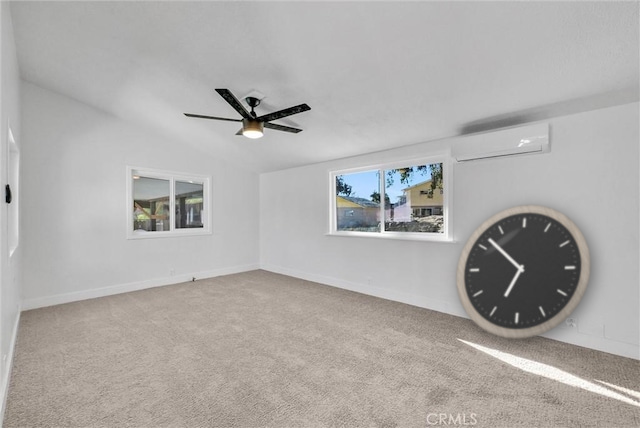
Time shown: {"hour": 6, "minute": 52}
